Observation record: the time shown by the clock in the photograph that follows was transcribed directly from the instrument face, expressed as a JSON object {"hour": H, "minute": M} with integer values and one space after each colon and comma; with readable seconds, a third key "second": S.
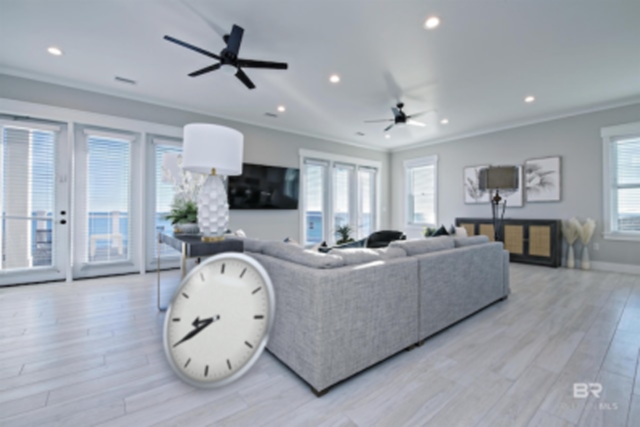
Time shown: {"hour": 8, "minute": 40}
